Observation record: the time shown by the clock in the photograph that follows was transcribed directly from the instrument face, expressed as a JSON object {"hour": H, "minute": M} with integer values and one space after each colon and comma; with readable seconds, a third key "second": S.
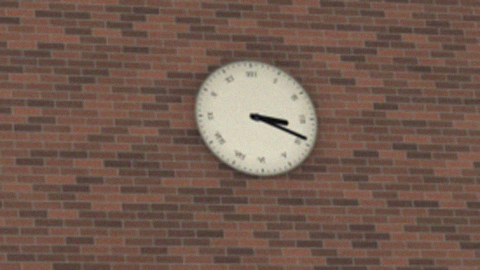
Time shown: {"hour": 3, "minute": 19}
